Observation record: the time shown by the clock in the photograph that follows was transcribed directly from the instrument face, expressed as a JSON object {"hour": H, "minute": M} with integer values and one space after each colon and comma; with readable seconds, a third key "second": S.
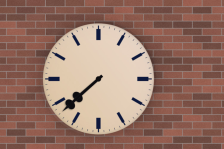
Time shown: {"hour": 7, "minute": 38}
